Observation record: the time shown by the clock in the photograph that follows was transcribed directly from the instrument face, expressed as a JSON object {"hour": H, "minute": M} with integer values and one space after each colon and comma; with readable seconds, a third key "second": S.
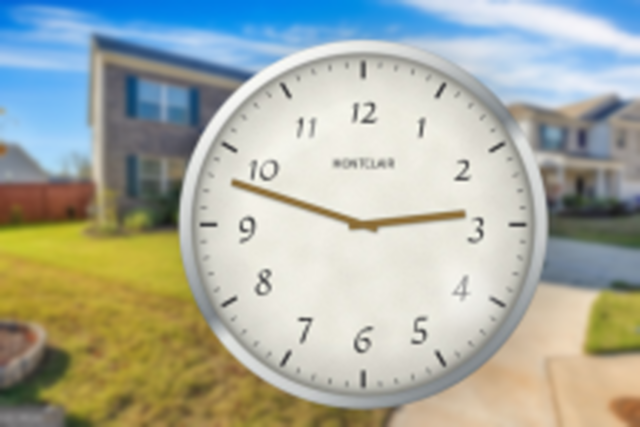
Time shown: {"hour": 2, "minute": 48}
